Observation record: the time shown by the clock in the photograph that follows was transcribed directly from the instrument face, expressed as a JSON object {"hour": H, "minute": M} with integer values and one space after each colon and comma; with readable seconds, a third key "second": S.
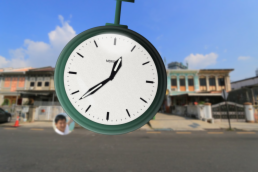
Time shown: {"hour": 12, "minute": 38}
